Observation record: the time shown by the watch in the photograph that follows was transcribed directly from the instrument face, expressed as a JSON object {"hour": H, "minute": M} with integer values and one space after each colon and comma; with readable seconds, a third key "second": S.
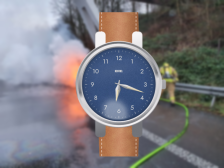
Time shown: {"hour": 6, "minute": 18}
